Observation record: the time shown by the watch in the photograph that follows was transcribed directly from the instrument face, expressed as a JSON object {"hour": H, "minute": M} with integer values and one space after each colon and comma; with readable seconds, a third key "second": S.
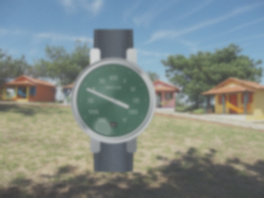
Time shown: {"hour": 3, "minute": 49}
